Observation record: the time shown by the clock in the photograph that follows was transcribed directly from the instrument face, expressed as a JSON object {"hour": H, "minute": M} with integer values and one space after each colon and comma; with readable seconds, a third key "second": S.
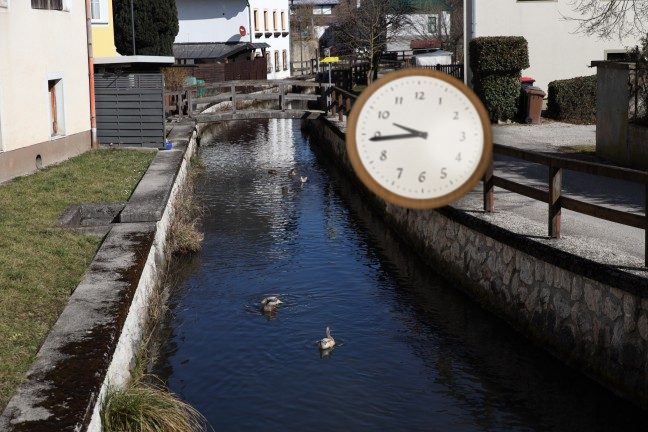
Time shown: {"hour": 9, "minute": 44}
